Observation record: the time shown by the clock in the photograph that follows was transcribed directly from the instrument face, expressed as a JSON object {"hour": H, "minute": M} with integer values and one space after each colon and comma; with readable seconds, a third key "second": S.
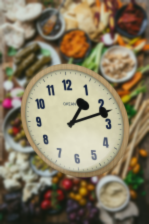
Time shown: {"hour": 1, "minute": 12}
